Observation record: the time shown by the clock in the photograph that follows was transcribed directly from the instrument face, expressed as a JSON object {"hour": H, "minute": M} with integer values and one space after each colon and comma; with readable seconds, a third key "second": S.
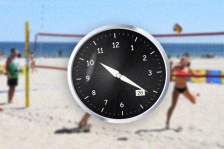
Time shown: {"hour": 10, "minute": 21}
